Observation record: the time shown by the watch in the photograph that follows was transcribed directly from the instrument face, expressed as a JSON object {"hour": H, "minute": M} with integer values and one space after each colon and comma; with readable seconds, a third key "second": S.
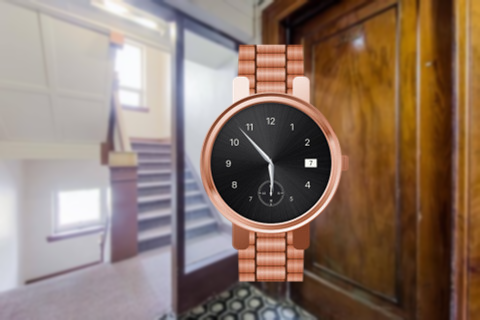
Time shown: {"hour": 5, "minute": 53}
